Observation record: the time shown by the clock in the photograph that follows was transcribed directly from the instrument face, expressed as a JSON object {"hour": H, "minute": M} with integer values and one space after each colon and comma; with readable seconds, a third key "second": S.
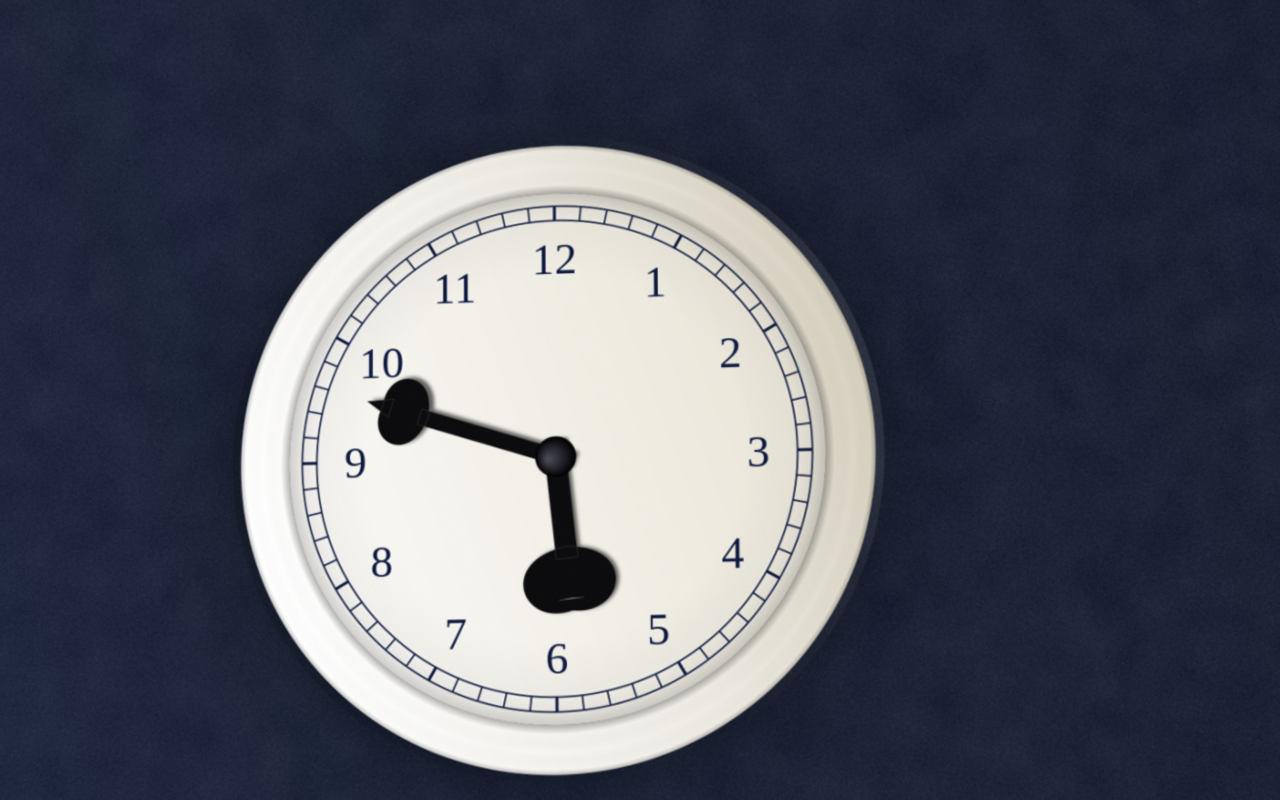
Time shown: {"hour": 5, "minute": 48}
